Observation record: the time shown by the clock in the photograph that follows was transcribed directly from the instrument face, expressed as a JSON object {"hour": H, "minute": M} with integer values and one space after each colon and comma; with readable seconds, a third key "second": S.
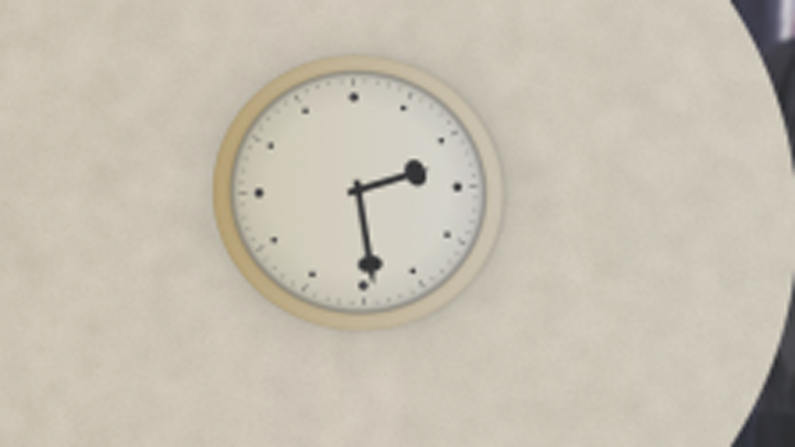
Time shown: {"hour": 2, "minute": 29}
